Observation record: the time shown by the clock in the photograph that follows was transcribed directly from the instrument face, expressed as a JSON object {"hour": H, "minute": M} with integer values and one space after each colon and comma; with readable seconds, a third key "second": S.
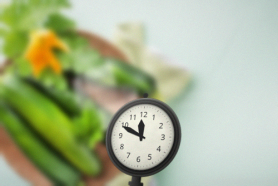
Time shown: {"hour": 11, "minute": 49}
